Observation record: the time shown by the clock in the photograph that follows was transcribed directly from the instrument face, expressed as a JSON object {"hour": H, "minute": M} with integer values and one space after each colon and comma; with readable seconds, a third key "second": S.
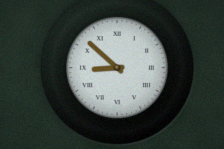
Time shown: {"hour": 8, "minute": 52}
